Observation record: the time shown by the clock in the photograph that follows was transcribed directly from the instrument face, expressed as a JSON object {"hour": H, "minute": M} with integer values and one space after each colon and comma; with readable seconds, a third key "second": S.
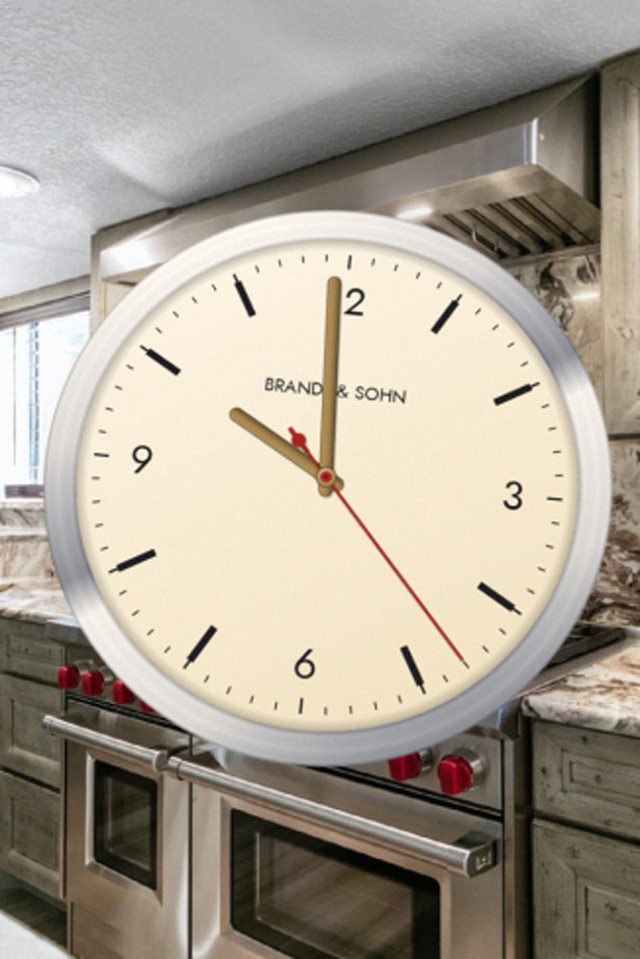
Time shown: {"hour": 9, "minute": 59, "second": 23}
